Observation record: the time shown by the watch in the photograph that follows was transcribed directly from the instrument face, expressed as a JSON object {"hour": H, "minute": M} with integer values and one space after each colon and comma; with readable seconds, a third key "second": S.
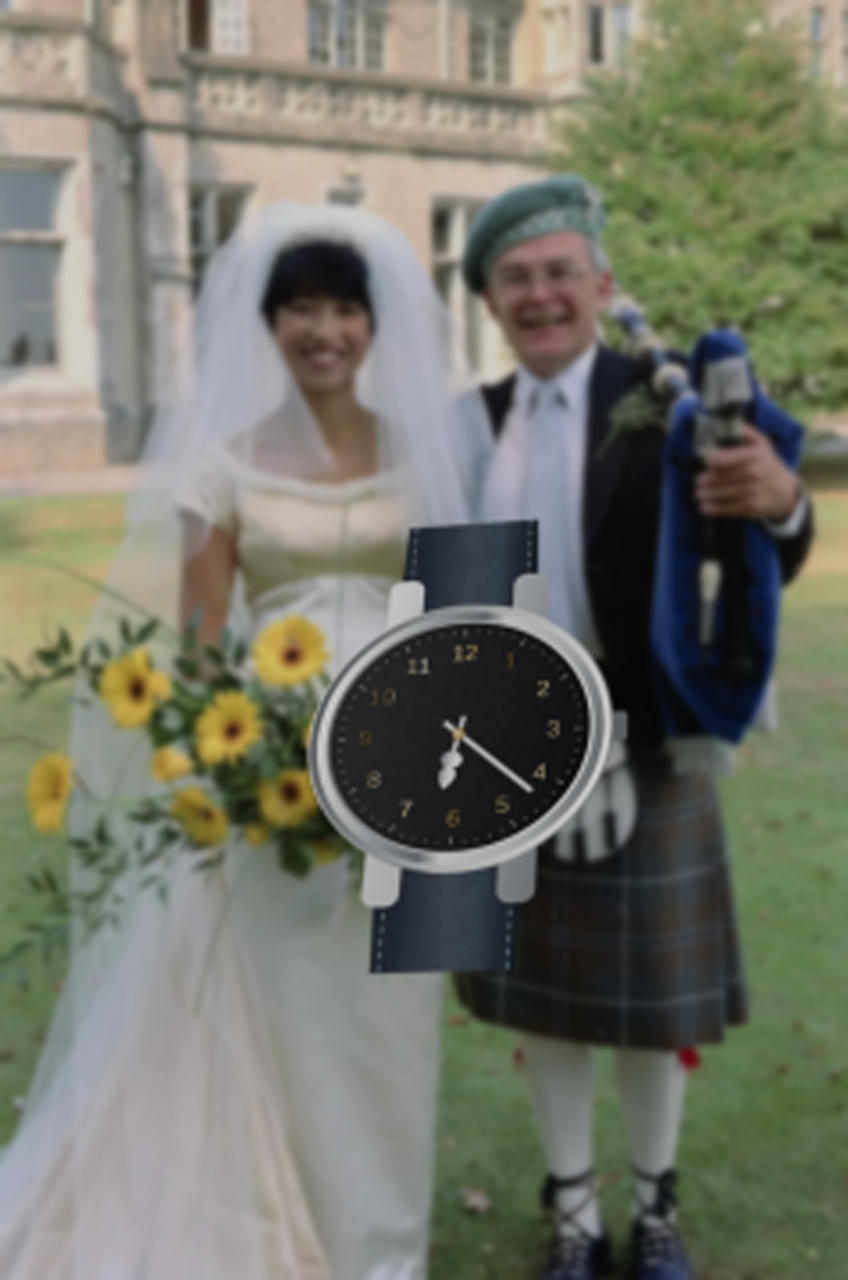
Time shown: {"hour": 6, "minute": 22}
